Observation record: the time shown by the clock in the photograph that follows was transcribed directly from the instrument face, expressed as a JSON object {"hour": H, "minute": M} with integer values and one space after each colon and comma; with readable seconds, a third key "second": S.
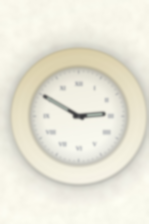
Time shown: {"hour": 2, "minute": 50}
